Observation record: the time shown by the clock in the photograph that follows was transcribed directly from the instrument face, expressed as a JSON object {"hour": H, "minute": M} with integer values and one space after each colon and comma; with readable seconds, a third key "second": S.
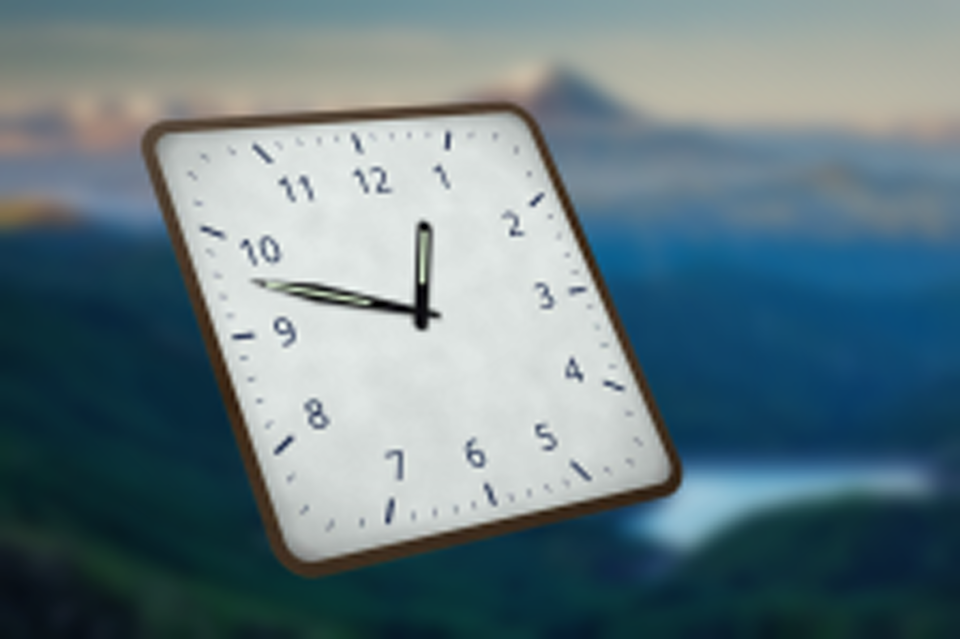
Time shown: {"hour": 12, "minute": 48}
